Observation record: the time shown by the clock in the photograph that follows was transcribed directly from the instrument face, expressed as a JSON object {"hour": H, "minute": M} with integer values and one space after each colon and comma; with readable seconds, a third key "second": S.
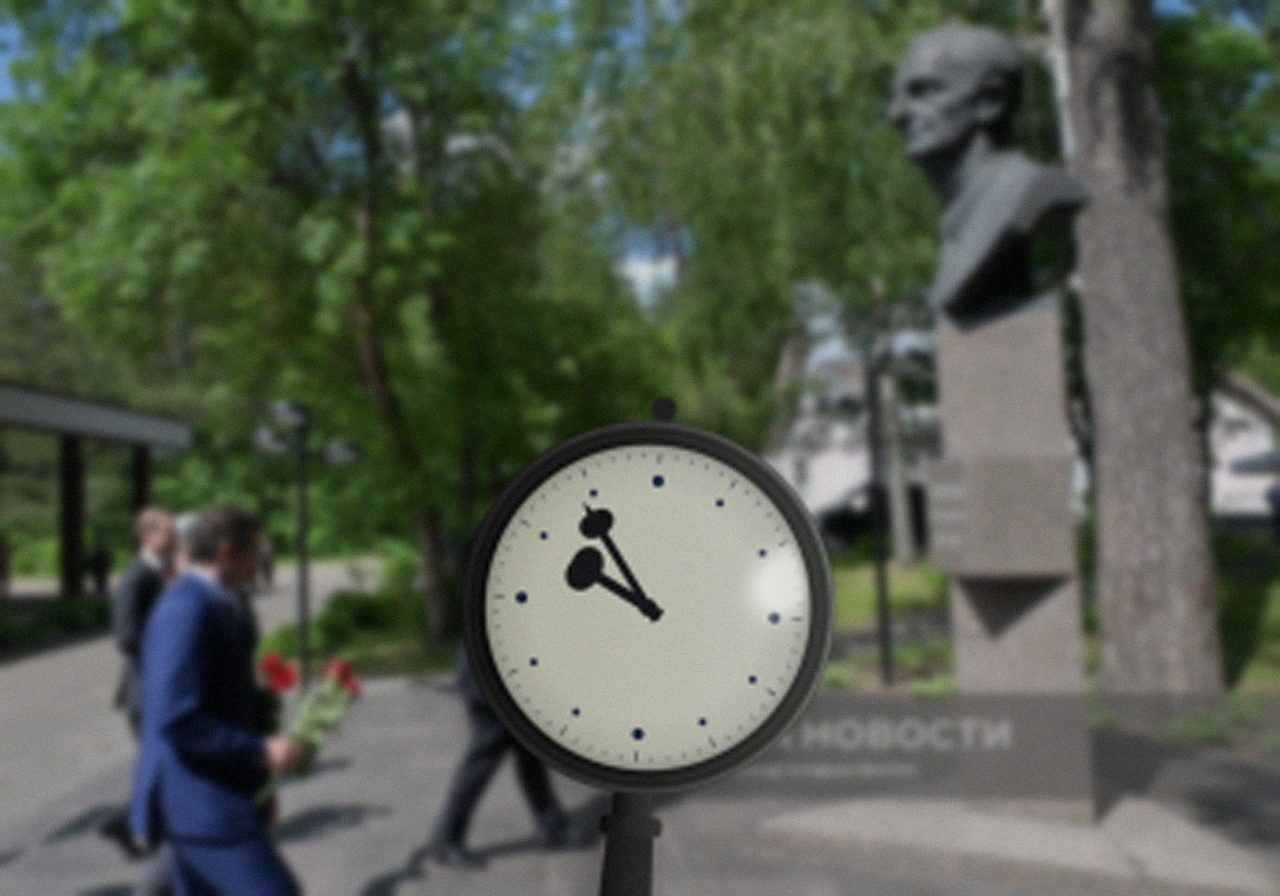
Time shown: {"hour": 9, "minute": 54}
